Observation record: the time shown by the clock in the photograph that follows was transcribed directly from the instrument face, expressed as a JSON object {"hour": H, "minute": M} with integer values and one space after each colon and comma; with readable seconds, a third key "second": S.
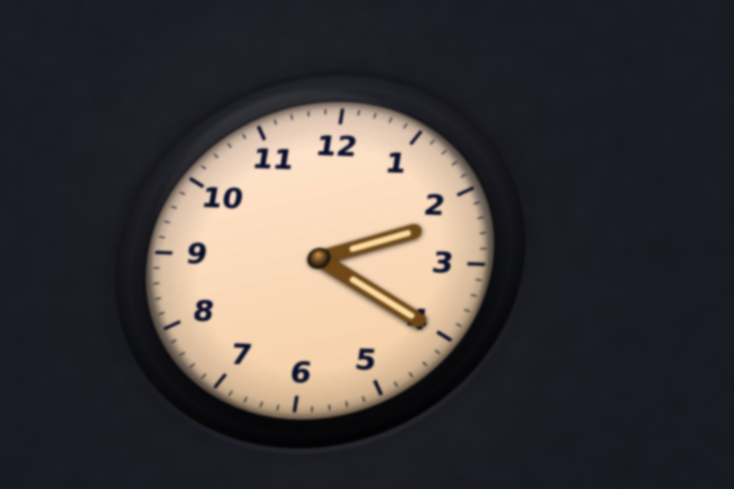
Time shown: {"hour": 2, "minute": 20}
